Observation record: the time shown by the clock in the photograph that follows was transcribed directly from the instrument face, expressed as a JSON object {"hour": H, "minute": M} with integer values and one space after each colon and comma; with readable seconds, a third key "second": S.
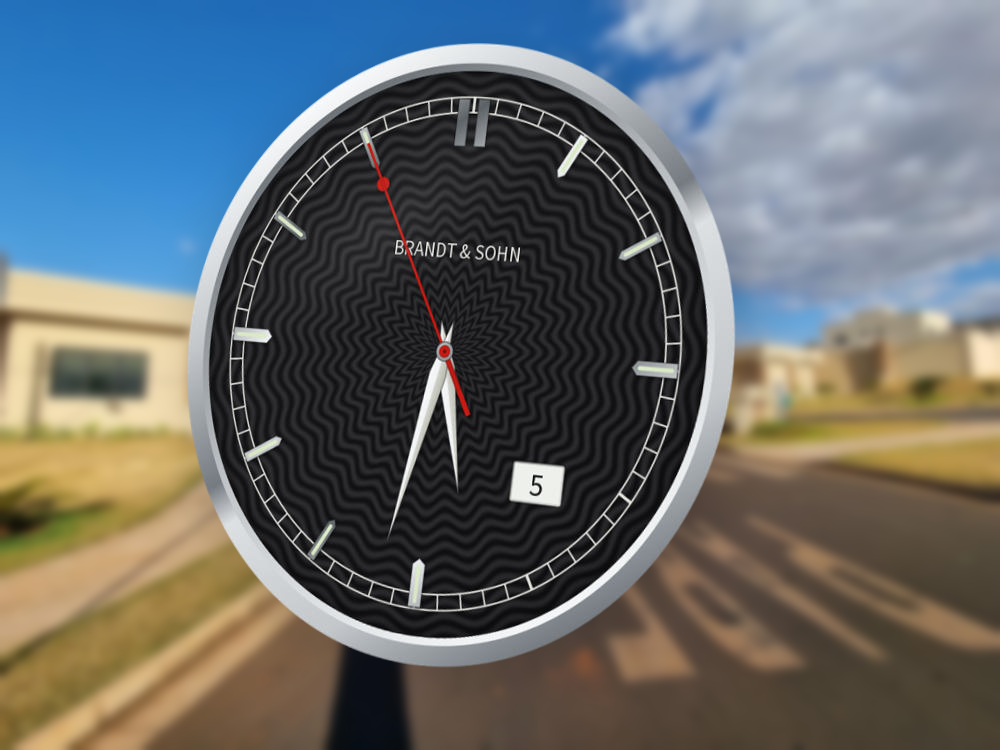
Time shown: {"hour": 5, "minute": 31, "second": 55}
